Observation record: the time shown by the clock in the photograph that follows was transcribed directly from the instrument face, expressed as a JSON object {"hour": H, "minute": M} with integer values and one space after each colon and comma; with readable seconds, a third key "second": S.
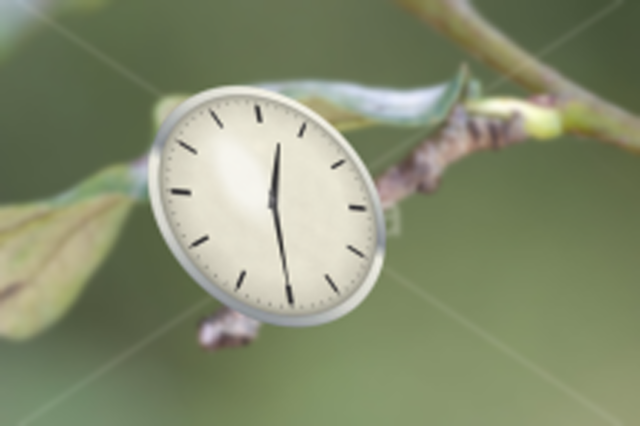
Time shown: {"hour": 12, "minute": 30}
